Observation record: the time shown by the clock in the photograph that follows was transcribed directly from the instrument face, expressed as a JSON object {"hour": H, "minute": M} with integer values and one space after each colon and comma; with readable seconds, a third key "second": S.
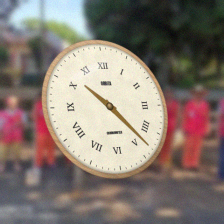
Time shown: {"hour": 10, "minute": 23}
